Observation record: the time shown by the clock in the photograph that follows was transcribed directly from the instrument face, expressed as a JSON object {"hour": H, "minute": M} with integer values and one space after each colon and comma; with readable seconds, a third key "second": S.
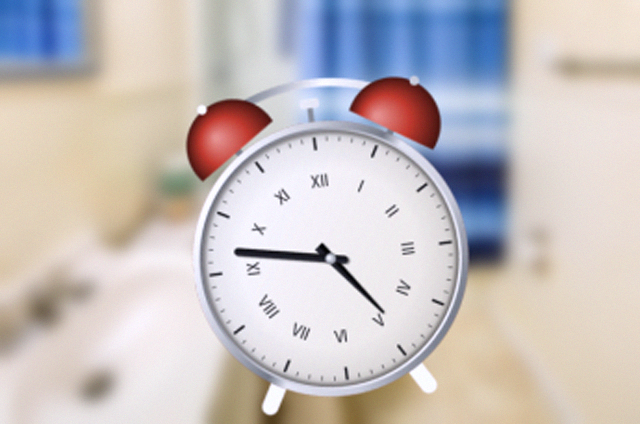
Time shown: {"hour": 4, "minute": 47}
